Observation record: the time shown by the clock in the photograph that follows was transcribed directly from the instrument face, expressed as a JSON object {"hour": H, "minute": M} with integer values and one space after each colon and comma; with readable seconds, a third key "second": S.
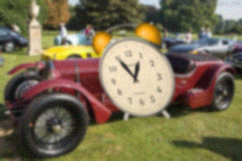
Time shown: {"hour": 12, "minute": 55}
